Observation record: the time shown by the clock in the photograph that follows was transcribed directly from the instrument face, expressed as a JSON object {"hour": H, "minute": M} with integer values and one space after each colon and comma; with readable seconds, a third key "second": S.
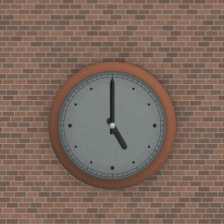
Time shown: {"hour": 5, "minute": 0}
